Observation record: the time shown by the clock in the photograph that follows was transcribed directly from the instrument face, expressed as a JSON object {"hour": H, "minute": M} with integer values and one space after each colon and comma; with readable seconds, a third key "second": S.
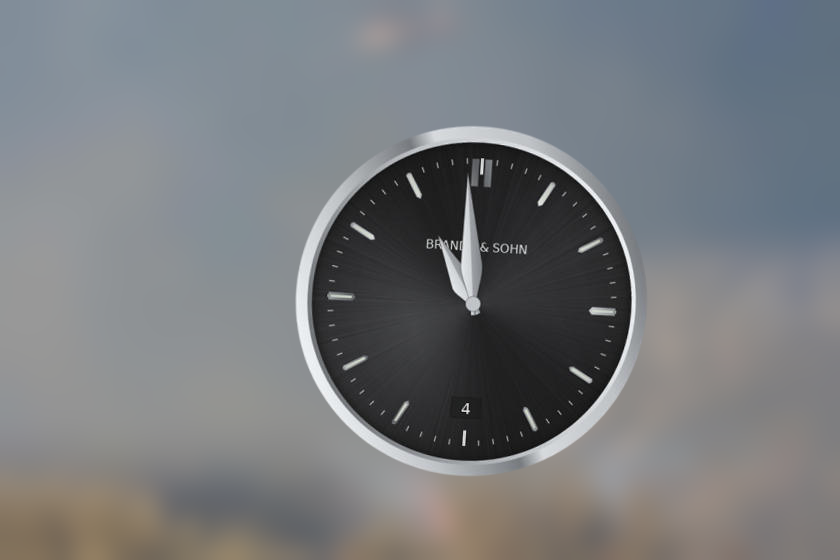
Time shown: {"hour": 10, "minute": 59}
